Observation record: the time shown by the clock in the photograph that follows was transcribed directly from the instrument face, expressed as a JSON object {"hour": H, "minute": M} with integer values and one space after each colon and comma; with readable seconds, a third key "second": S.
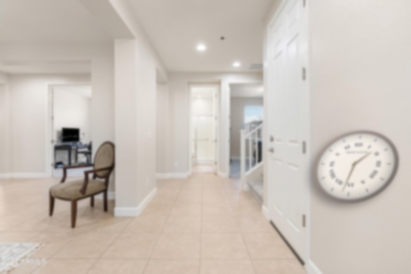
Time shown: {"hour": 1, "minute": 32}
